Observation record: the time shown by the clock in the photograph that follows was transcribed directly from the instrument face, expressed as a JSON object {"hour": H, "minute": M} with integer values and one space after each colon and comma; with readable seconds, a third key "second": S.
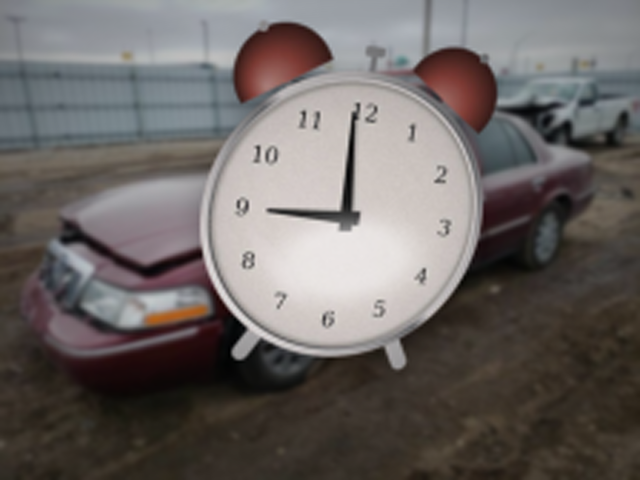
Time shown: {"hour": 8, "minute": 59}
